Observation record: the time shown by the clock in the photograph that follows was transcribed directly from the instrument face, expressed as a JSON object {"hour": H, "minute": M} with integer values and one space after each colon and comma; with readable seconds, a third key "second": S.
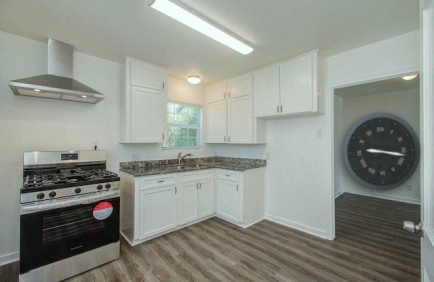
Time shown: {"hour": 9, "minute": 17}
